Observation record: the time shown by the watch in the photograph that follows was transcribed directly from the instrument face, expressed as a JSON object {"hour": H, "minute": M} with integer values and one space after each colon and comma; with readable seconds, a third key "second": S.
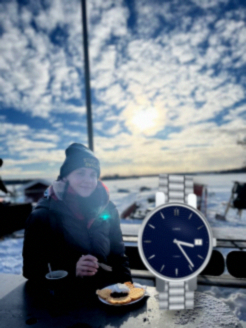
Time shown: {"hour": 3, "minute": 24}
